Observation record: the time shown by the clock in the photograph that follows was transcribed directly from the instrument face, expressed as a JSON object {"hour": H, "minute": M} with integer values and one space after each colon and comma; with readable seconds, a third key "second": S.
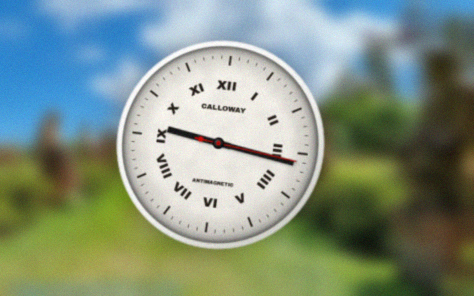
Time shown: {"hour": 9, "minute": 16, "second": 16}
